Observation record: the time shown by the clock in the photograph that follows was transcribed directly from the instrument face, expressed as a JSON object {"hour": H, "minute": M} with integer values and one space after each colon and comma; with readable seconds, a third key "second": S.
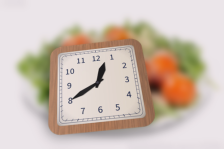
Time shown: {"hour": 12, "minute": 40}
